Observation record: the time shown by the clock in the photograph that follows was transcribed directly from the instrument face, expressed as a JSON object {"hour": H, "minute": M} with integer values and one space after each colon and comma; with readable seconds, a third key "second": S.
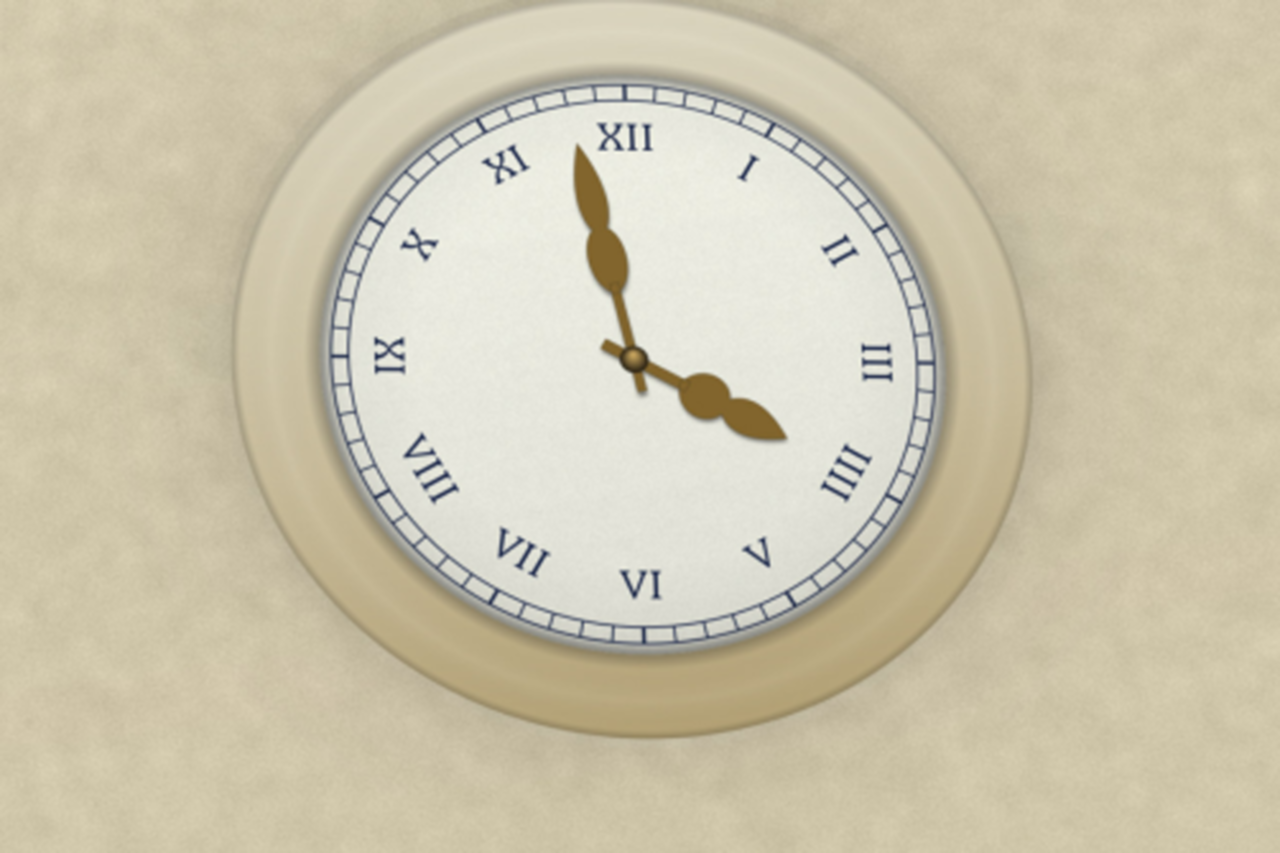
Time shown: {"hour": 3, "minute": 58}
